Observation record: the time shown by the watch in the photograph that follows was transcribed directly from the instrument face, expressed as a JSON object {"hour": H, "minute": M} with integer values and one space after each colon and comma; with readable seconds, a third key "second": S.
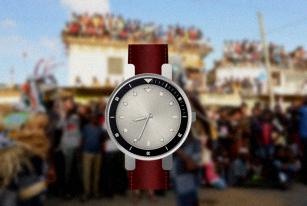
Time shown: {"hour": 8, "minute": 34}
